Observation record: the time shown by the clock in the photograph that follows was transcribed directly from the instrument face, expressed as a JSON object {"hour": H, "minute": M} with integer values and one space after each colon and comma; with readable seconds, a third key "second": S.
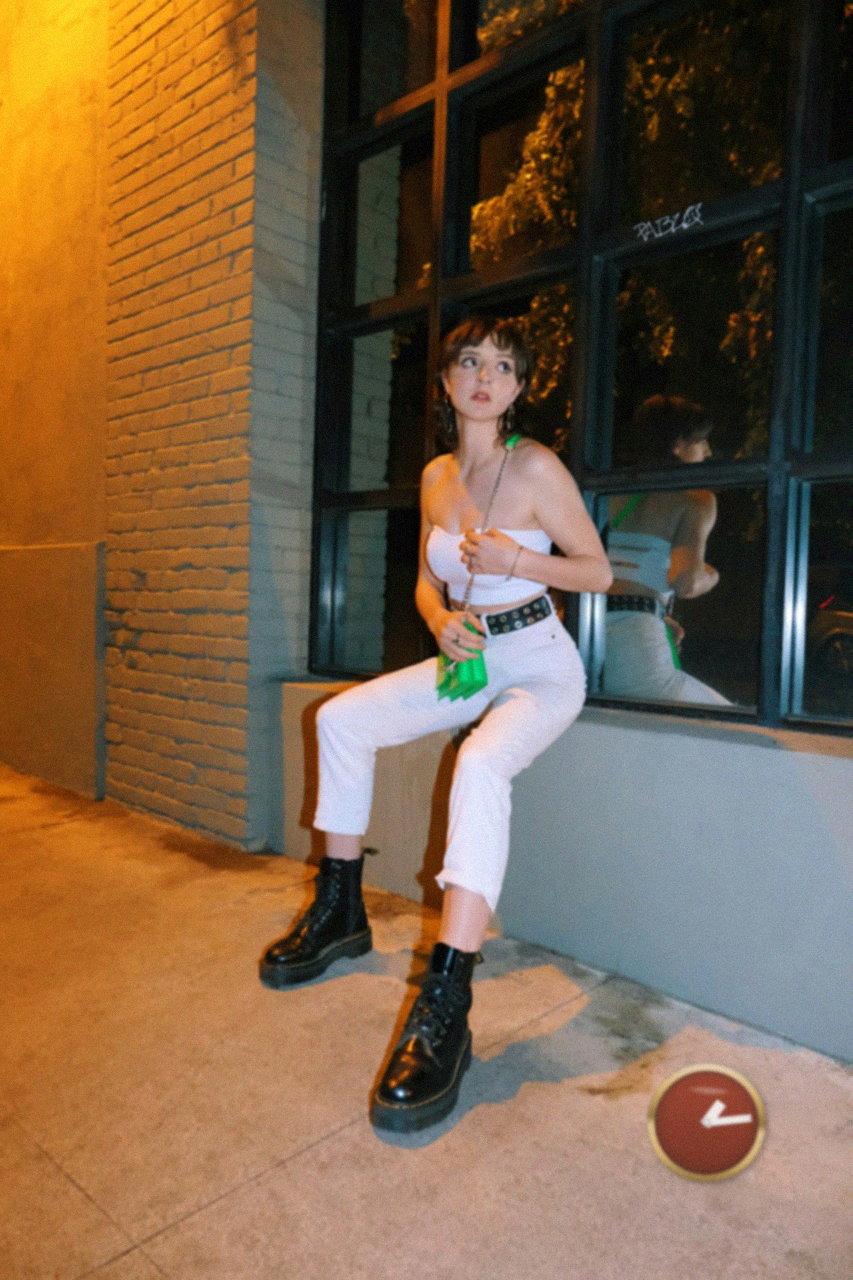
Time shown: {"hour": 1, "minute": 14}
